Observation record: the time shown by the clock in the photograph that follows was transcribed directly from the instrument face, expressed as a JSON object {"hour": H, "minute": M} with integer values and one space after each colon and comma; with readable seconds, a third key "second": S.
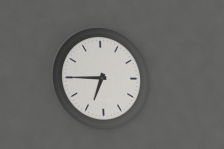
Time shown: {"hour": 6, "minute": 45}
